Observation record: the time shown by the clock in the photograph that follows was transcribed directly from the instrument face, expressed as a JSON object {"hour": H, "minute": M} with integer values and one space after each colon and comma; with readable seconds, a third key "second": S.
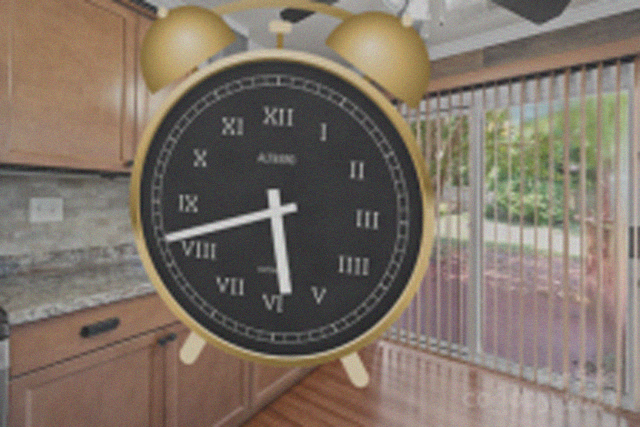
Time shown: {"hour": 5, "minute": 42}
